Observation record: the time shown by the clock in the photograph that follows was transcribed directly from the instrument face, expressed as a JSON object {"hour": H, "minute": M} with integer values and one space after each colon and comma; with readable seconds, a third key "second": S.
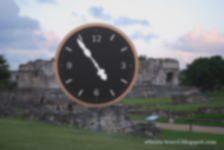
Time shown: {"hour": 4, "minute": 54}
